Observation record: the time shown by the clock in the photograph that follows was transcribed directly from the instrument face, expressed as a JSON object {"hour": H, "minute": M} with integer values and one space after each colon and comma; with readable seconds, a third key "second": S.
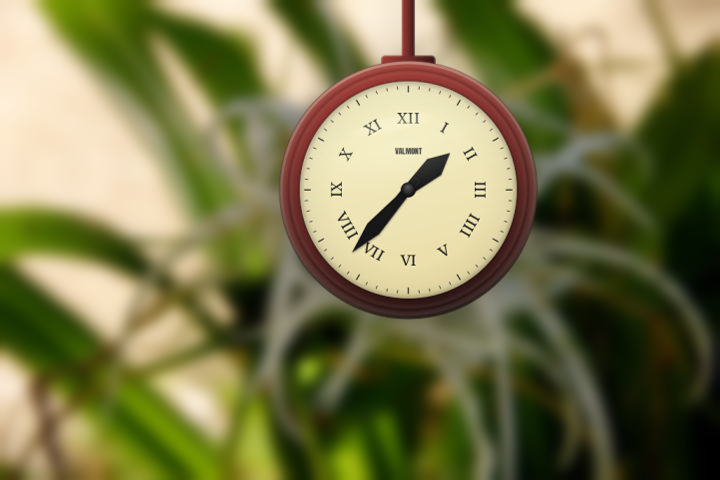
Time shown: {"hour": 1, "minute": 37}
